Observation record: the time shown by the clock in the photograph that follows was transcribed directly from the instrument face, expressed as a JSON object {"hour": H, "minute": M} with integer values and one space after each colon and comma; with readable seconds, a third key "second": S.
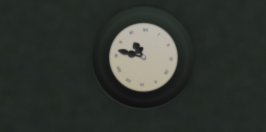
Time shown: {"hour": 10, "minute": 47}
